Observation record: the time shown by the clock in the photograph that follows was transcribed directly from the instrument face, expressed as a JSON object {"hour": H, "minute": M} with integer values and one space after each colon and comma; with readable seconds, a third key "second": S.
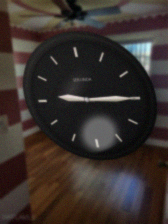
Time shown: {"hour": 9, "minute": 15}
